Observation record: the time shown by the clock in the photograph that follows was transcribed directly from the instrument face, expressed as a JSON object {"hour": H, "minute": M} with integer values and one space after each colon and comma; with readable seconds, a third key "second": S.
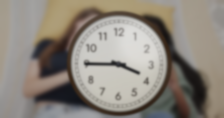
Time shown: {"hour": 3, "minute": 45}
